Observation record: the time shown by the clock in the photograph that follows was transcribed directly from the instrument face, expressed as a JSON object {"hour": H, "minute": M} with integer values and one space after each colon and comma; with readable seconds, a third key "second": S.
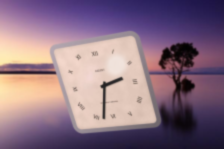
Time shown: {"hour": 2, "minute": 33}
